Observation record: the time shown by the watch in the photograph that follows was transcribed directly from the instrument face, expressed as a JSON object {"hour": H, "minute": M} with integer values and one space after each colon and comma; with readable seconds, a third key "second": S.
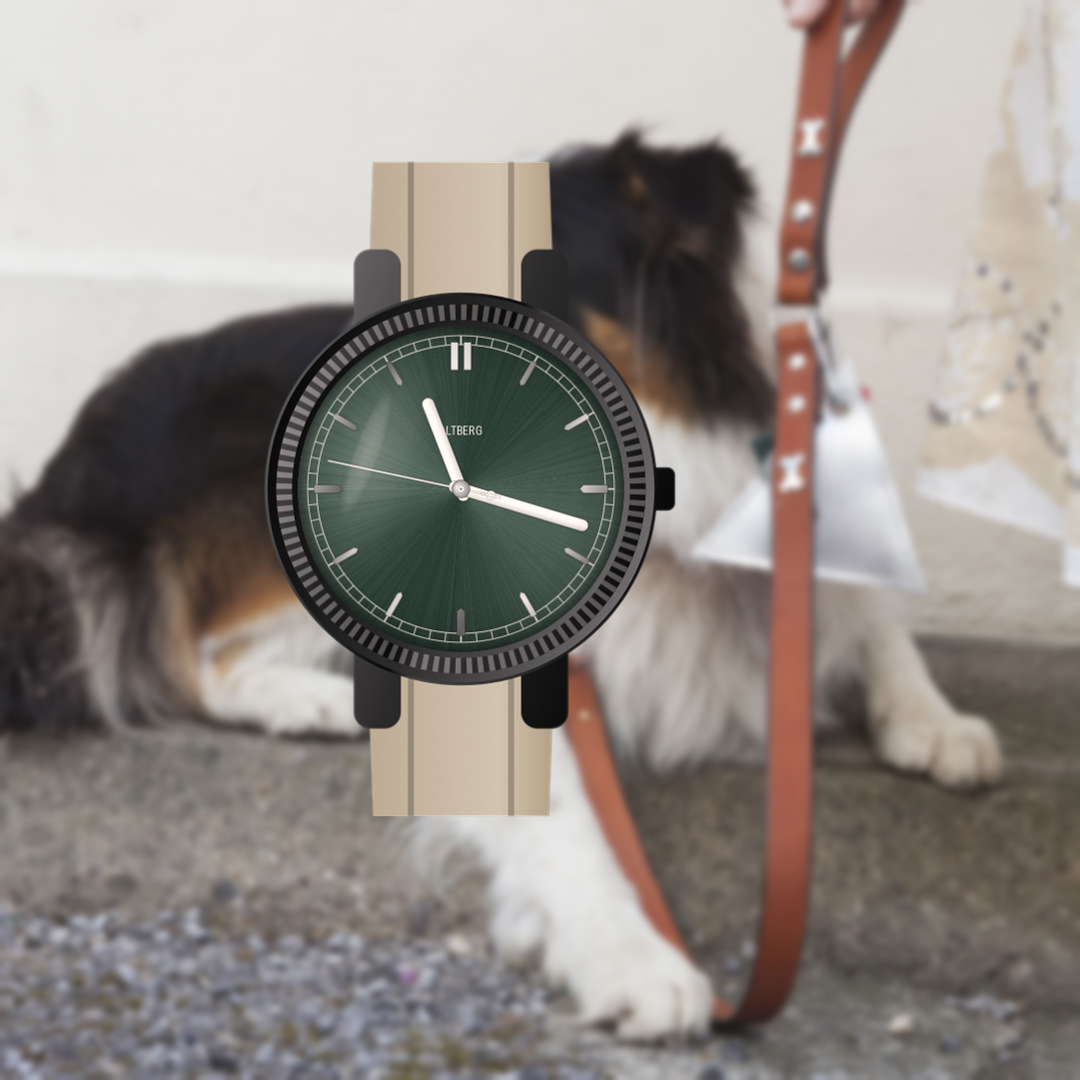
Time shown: {"hour": 11, "minute": 17, "second": 47}
